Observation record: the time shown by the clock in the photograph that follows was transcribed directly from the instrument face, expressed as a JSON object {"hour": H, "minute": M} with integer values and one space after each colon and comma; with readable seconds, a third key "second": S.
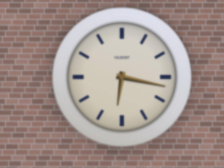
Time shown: {"hour": 6, "minute": 17}
